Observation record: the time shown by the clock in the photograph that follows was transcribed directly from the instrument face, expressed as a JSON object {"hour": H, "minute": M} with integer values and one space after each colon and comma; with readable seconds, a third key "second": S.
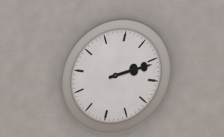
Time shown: {"hour": 2, "minute": 11}
